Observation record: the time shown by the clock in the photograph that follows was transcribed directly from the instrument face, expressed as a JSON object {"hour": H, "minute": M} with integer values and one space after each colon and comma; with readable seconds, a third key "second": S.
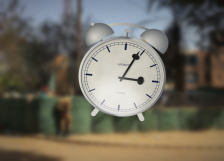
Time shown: {"hour": 3, "minute": 4}
